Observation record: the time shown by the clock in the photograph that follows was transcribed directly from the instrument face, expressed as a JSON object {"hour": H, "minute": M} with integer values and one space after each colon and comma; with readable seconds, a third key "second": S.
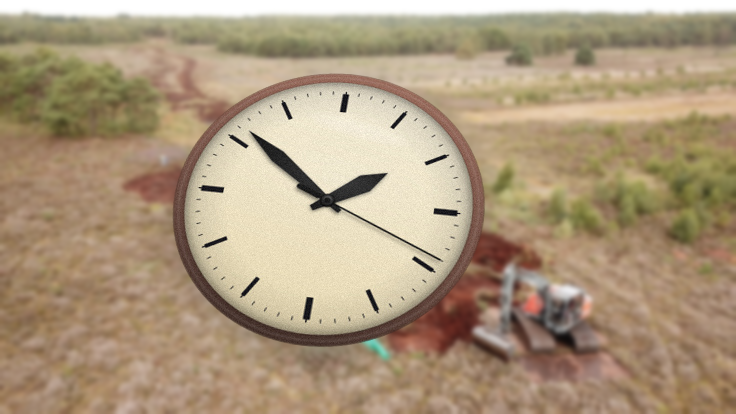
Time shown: {"hour": 1, "minute": 51, "second": 19}
